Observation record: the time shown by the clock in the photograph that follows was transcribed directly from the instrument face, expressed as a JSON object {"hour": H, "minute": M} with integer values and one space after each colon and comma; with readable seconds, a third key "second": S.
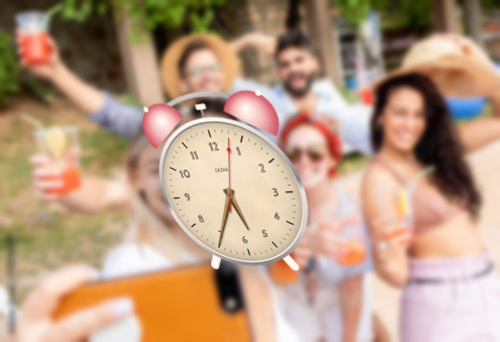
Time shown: {"hour": 5, "minute": 35, "second": 3}
